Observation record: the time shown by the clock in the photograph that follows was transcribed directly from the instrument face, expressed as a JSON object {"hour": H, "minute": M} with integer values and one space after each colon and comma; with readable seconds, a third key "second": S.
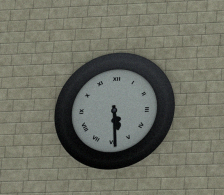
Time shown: {"hour": 5, "minute": 29}
